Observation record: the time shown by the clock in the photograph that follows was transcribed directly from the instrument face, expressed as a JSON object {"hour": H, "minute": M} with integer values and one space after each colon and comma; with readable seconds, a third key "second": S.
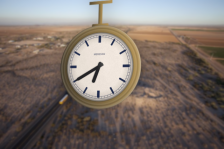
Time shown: {"hour": 6, "minute": 40}
